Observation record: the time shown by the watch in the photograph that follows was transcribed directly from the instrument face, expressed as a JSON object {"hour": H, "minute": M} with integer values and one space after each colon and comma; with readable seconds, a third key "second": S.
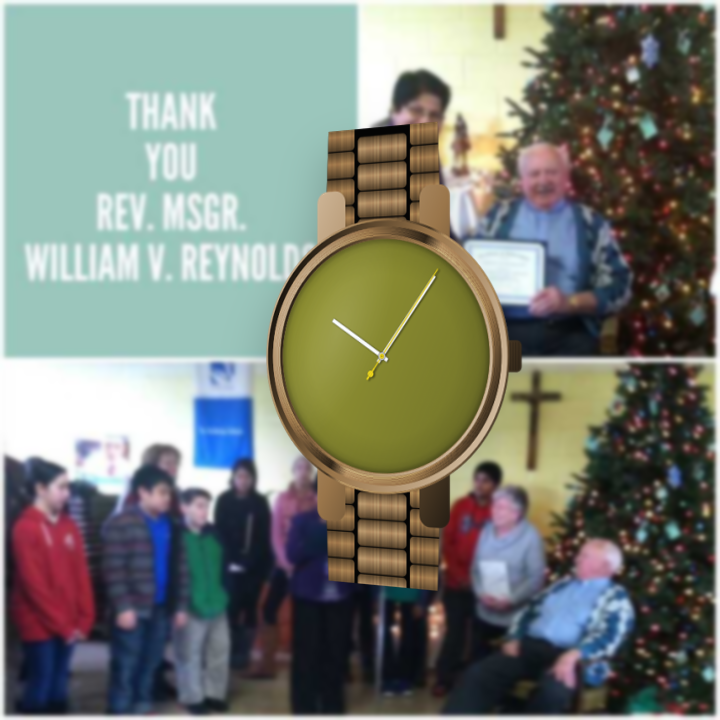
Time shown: {"hour": 10, "minute": 6, "second": 6}
